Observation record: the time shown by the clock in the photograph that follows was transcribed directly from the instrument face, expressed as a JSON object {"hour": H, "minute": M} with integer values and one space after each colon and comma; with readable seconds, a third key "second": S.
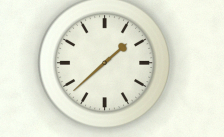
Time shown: {"hour": 1, "minute": 38}
